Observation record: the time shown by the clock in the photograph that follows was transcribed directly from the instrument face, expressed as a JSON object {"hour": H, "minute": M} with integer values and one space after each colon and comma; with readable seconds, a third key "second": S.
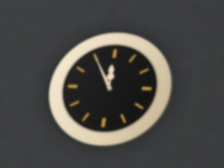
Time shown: {"hour": 11, "minute": 55}
